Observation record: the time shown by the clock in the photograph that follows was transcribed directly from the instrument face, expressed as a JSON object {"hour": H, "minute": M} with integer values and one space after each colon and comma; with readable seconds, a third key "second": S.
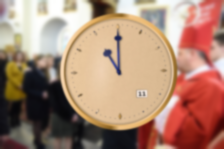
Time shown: {"hour": 11, "minute": 0}
